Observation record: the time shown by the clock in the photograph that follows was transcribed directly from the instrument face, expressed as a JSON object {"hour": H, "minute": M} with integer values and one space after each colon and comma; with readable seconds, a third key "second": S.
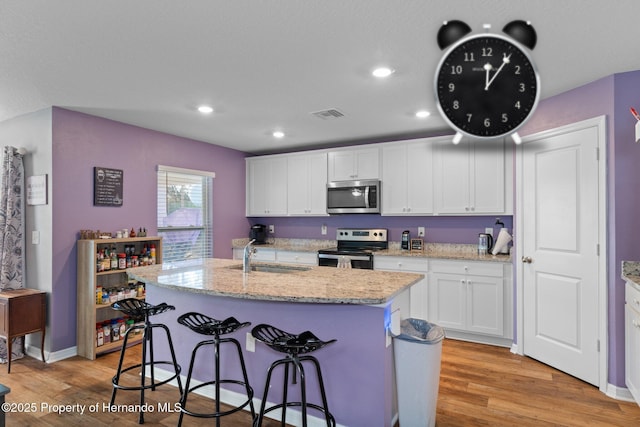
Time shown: {"hour": 12, "minute": 6}
